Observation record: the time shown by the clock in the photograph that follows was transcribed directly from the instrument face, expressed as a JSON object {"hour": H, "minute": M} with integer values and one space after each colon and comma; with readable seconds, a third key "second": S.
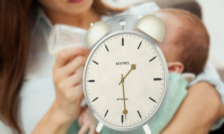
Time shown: {"hour": 1, "minute": 29}
